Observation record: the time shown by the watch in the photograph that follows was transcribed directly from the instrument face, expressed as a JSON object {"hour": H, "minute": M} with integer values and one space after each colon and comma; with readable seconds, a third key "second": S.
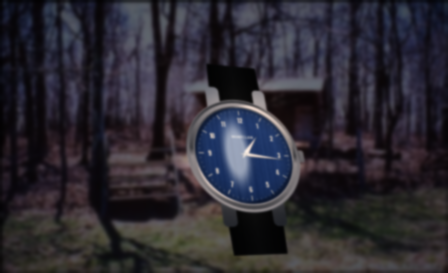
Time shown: {"hour": 1, "minute": 16}
